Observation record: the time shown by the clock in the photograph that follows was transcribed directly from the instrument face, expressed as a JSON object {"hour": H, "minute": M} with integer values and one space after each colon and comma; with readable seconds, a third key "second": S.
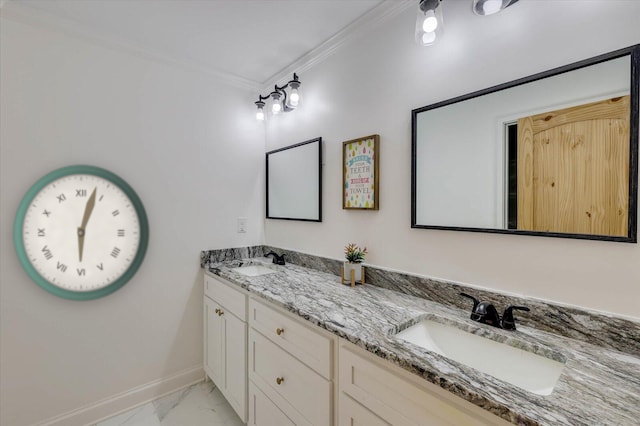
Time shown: {"hour": 6, "minute": 3}
